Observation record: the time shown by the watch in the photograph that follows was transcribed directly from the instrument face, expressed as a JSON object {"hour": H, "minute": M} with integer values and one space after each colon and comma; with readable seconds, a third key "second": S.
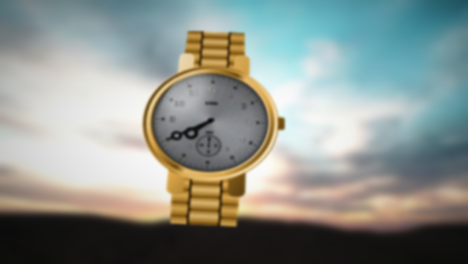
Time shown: {"hour": 7, "minute": 40}
